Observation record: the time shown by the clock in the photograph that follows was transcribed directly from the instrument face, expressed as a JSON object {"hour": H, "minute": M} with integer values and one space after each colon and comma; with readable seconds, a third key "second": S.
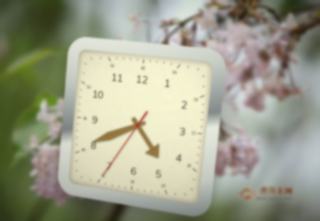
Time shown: {"hour": 4, "minute": 40, "second": 35}
